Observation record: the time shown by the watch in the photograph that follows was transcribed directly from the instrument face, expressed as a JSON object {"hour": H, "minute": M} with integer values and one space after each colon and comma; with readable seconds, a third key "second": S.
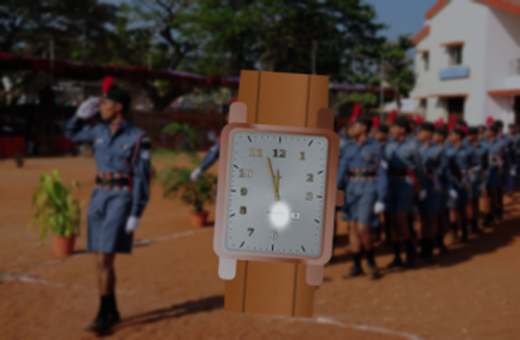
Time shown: {"hour": 11, "minute": 57}
